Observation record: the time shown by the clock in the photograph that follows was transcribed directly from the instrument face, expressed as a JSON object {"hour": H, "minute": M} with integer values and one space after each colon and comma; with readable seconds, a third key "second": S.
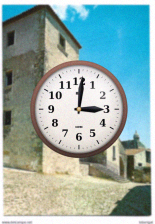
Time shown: {"hour": 3, "minute": 1}
